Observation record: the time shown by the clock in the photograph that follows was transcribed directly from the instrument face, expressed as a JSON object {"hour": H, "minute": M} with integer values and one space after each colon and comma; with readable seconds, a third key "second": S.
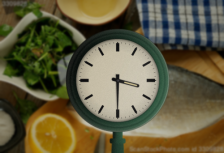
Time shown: {"hour": 3, "minute": 30}
